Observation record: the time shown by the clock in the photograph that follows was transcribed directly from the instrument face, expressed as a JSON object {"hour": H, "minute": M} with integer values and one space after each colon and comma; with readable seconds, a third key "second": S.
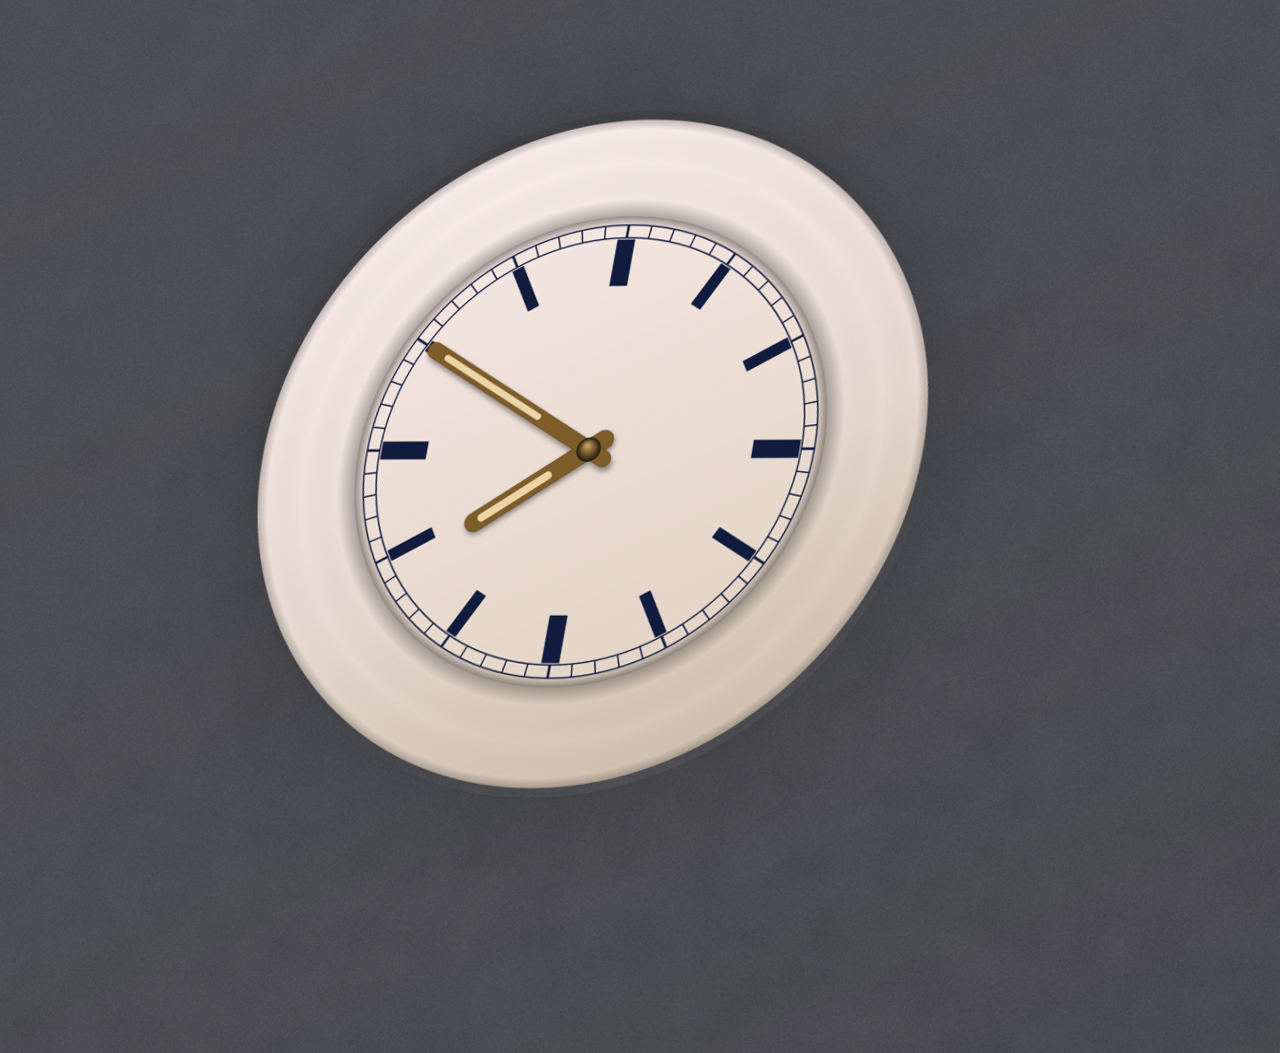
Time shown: {"hour": 7, "minute": 50}
